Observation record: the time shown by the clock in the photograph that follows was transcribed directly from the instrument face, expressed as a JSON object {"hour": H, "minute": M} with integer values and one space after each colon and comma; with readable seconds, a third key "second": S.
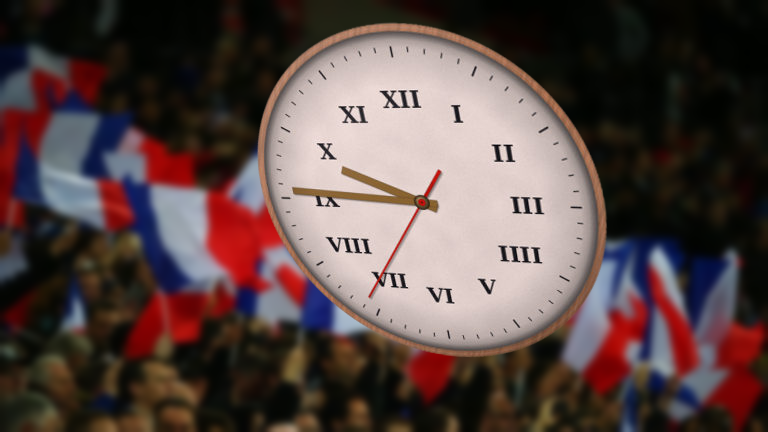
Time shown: {"hour": 9, "minute": 45, "second": 36}
